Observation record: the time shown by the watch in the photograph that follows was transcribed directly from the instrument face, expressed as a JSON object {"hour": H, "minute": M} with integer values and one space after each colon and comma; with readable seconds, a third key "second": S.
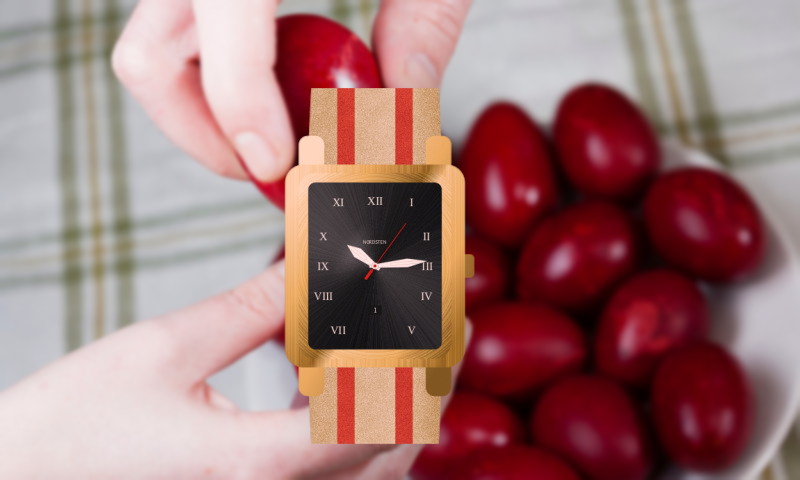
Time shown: {"hour": 10, "minute": 14, "second": 6}
